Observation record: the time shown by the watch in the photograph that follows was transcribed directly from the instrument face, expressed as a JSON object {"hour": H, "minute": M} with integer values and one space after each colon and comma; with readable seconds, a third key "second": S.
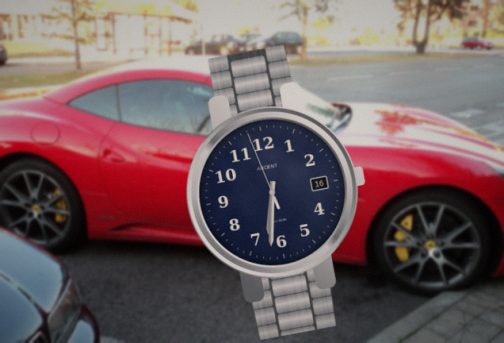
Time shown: {"hour": 6, "minute": 31, "second": 58}
